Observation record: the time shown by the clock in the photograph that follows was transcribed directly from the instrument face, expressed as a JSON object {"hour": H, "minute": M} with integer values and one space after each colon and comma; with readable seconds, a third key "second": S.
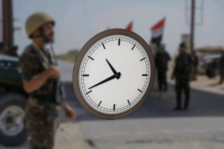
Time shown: {"hour": 10, "minute": 41}
